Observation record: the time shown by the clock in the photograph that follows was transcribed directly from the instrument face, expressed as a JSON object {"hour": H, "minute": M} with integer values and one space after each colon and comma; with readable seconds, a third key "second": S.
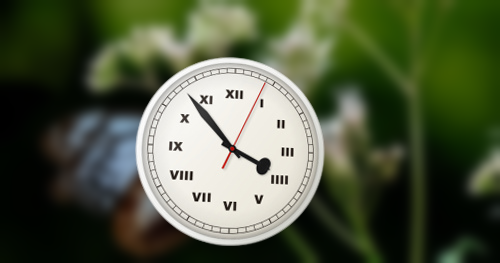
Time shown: {"hour": 3, "minute": 53, "second": 4}
